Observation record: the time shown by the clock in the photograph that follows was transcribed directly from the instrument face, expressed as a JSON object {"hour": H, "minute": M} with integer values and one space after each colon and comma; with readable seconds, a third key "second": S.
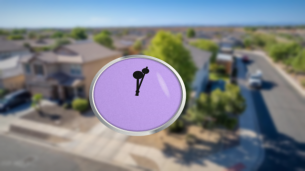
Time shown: {"hour": 12, "minute": 3}
